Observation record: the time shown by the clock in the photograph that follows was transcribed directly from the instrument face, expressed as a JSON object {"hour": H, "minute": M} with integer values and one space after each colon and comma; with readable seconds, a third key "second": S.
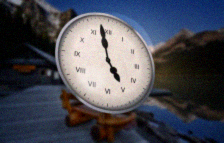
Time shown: {"hour": 4, "minute": 58}
